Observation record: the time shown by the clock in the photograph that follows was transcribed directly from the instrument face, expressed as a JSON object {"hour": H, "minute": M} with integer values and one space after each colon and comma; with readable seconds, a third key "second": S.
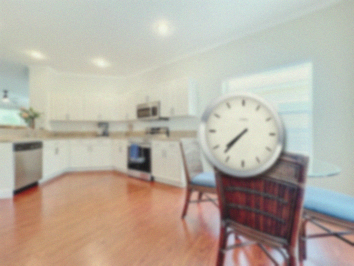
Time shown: {"hour": 7, "minute": 37}
